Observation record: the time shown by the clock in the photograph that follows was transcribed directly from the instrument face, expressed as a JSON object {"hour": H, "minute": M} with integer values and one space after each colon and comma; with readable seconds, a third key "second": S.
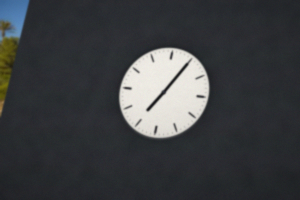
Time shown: {"hour": 7, "minute": 5}
